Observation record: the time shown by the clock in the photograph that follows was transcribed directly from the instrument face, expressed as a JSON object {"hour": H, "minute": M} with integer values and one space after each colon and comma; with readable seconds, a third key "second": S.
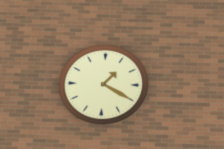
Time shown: {"hour": 1, "minute": 20}
